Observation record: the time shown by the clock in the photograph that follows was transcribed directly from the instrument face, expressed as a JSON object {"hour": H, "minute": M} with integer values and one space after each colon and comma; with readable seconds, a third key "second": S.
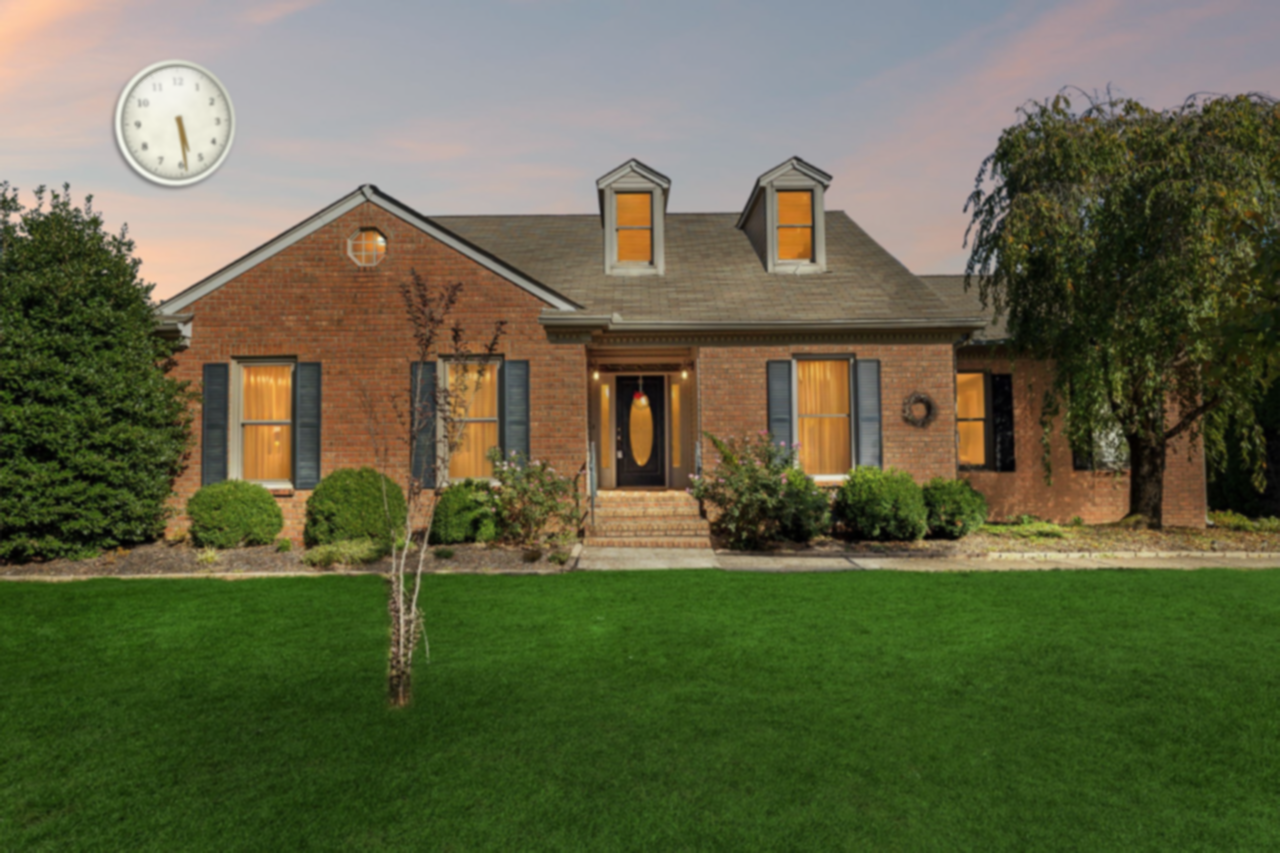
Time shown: {"hour": 5, "minute": 29}
